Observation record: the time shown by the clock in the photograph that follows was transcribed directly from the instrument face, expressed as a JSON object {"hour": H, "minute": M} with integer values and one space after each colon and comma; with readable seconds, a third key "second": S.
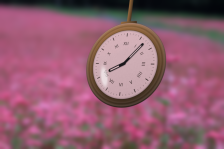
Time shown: {"hour": 8, "minute": 7}
